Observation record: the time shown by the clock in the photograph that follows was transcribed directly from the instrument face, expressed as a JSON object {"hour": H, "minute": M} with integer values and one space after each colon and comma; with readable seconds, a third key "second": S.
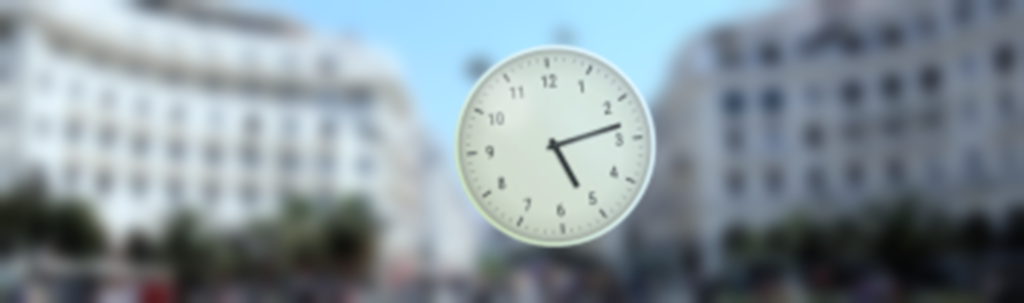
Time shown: {"hour": 5, "minute": 13}
